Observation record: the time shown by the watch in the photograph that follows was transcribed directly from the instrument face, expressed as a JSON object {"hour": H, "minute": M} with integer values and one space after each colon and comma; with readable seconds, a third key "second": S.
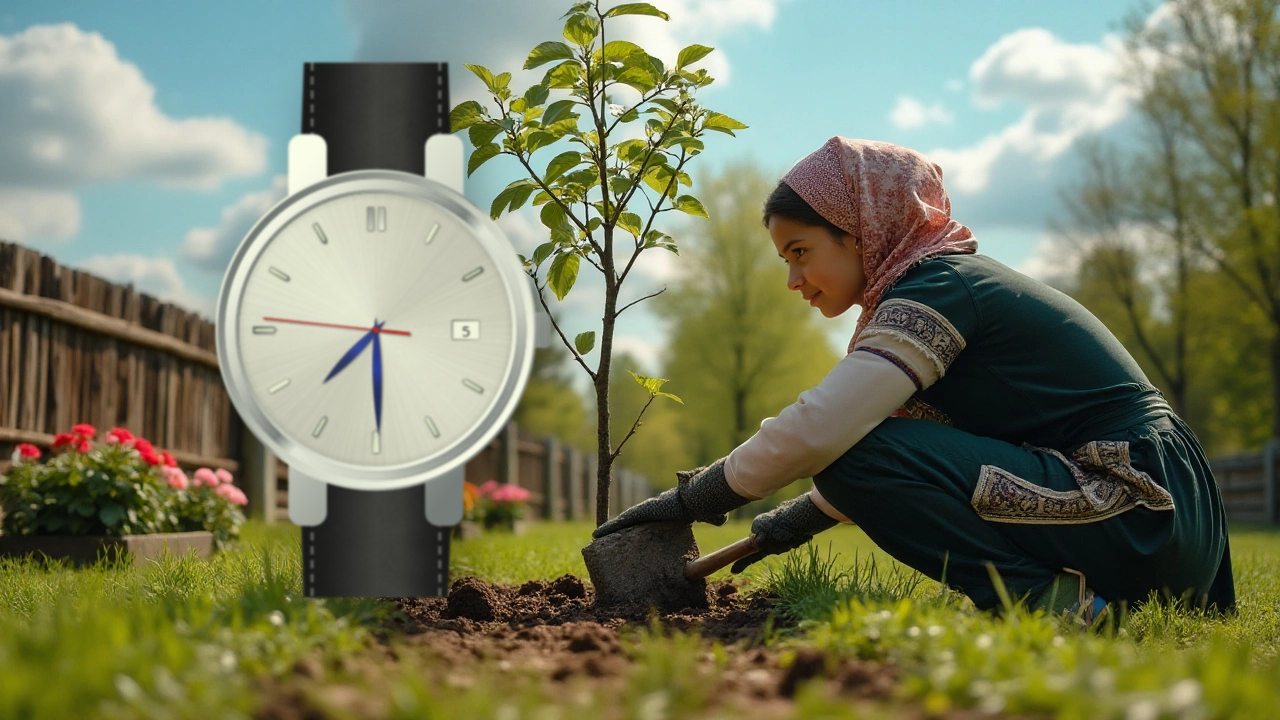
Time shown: {"hour": 7, "minute": 29, "second": 46}
